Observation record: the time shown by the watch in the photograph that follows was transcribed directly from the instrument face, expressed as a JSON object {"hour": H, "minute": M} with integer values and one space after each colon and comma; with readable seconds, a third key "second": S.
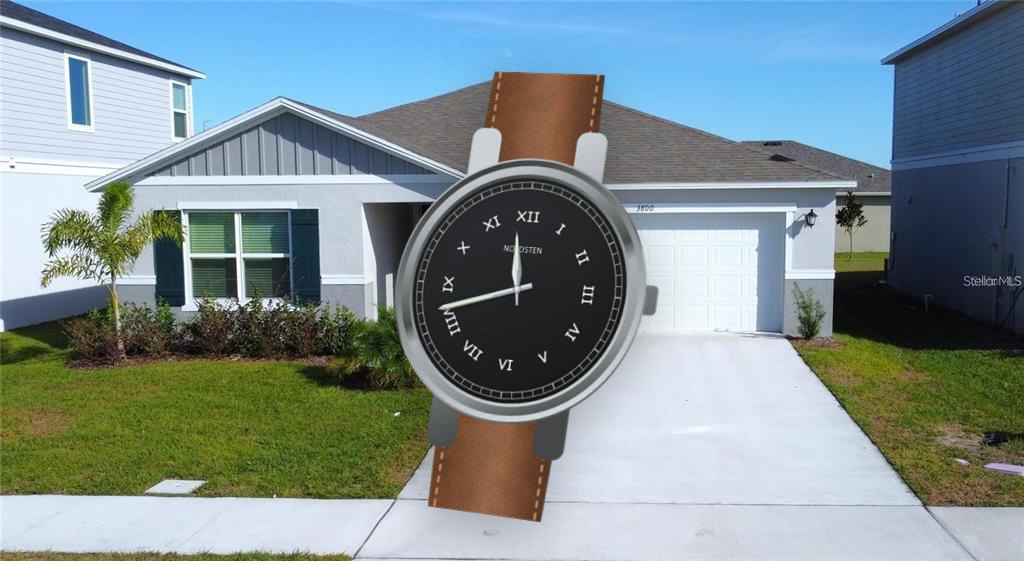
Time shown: {"hour": 11, "minute": 42}
